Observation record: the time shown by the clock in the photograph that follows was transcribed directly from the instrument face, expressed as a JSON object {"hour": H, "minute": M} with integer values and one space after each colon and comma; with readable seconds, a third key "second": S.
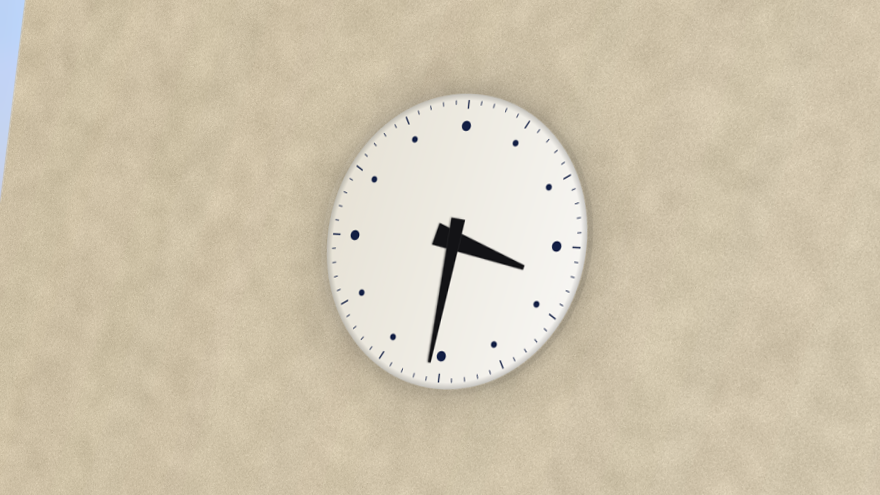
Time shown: {"hour": 3, "minute": 31}
